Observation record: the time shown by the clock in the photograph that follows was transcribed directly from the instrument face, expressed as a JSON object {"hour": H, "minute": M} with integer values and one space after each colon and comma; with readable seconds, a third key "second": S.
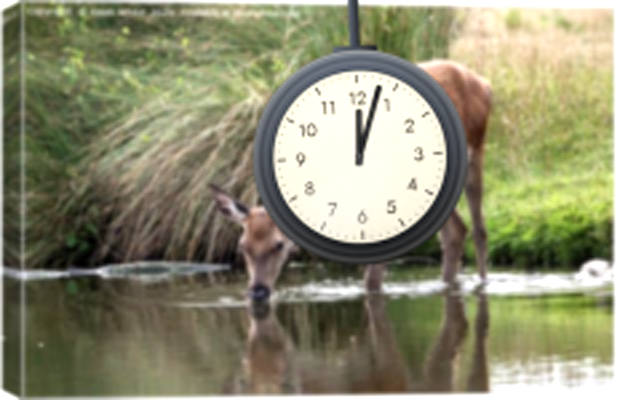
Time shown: {"hour": 12, "minute": 3}
